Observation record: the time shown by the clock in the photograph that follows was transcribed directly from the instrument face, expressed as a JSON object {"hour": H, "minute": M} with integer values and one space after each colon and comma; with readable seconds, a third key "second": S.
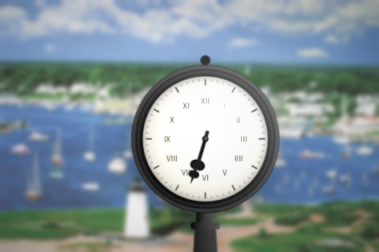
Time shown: {"hour": 6, "minute": 33}
